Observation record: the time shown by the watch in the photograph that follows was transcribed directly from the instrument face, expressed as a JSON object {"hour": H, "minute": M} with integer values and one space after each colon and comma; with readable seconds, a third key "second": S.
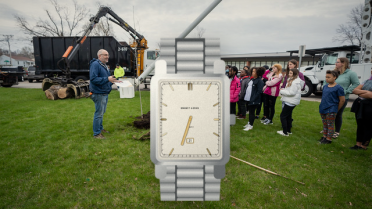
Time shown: {"hour": 6, "minute": 33}
